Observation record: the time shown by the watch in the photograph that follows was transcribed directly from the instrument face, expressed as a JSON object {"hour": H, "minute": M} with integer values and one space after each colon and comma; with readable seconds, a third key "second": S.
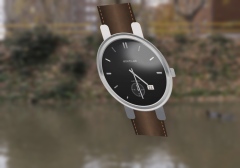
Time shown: {"hour": 4, "minute": 29}
